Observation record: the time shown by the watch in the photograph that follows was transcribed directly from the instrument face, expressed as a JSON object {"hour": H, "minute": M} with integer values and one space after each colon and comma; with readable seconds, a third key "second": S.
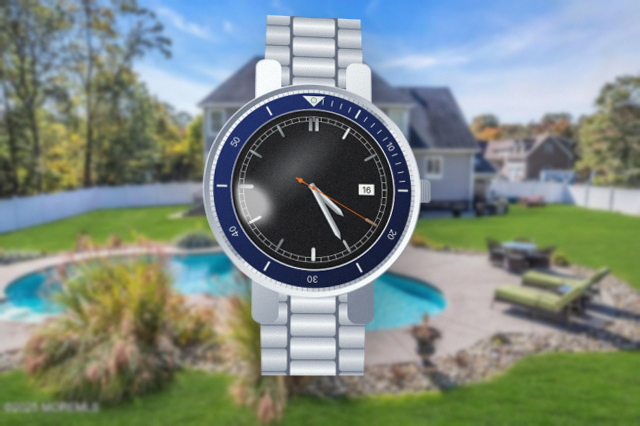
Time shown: {"hour": 4, "minute": 25, "second": 20}
